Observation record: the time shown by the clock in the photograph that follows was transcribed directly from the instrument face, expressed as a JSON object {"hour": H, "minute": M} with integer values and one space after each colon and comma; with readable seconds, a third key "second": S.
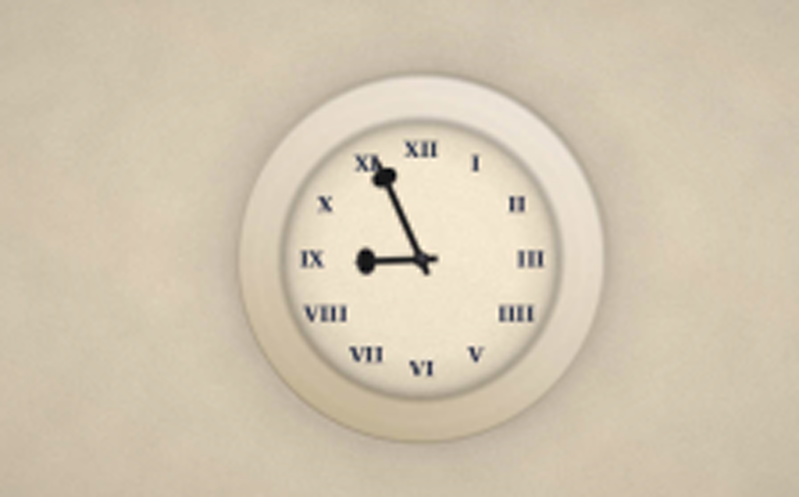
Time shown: {"hour": 8, "minute": 56}
